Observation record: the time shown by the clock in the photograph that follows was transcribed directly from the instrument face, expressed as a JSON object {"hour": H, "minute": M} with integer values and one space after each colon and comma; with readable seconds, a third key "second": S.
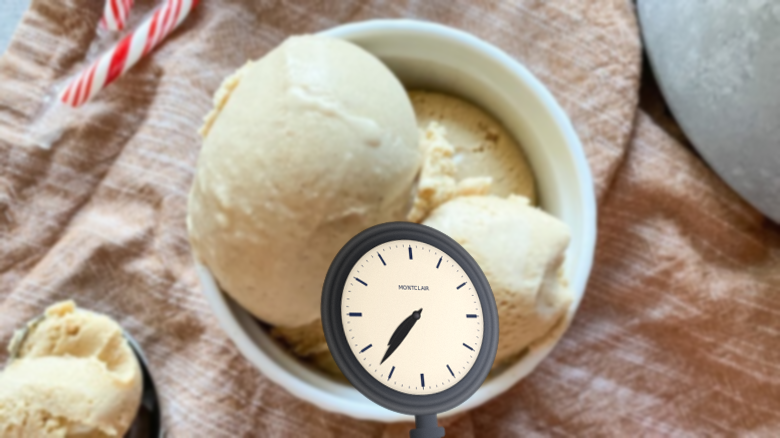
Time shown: {"hour": 7, "minute": 37}
